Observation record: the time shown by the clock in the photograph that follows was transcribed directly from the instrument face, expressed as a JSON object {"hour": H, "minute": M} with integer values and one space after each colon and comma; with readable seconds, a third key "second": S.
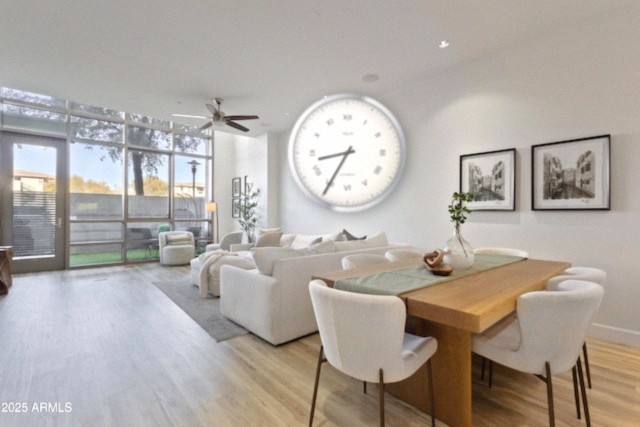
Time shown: {"hour": 8, "minute": 35}
